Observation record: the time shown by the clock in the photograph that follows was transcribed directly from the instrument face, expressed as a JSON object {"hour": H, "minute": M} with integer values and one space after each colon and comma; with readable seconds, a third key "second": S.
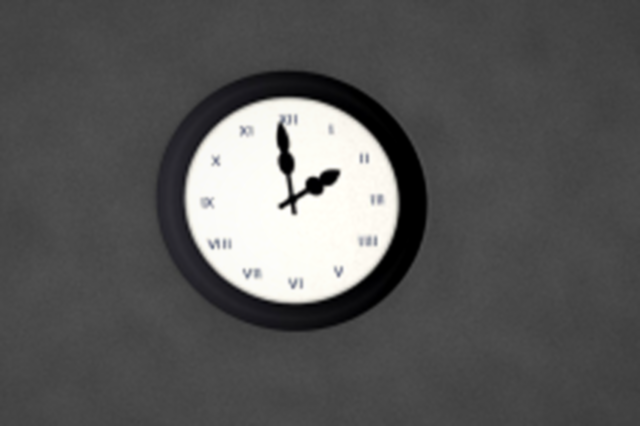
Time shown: {"hour": 1, "minute": 59}
